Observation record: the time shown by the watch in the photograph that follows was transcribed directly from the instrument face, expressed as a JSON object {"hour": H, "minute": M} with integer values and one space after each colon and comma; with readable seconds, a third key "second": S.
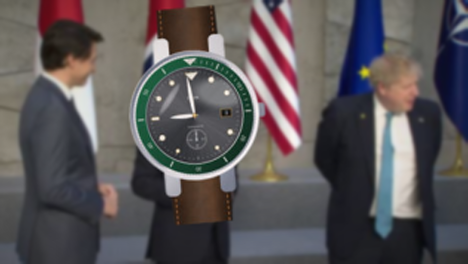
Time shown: {"hour": 8, "minute": 59}
